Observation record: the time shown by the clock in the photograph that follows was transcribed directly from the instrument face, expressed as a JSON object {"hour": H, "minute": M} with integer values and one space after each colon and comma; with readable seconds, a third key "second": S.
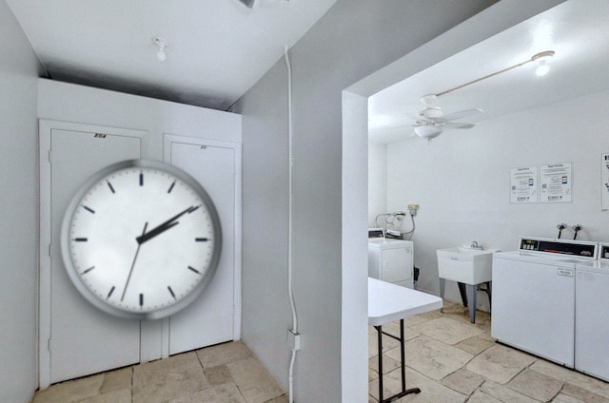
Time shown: {"hour": 2, "minute": 9, "second": 33}
